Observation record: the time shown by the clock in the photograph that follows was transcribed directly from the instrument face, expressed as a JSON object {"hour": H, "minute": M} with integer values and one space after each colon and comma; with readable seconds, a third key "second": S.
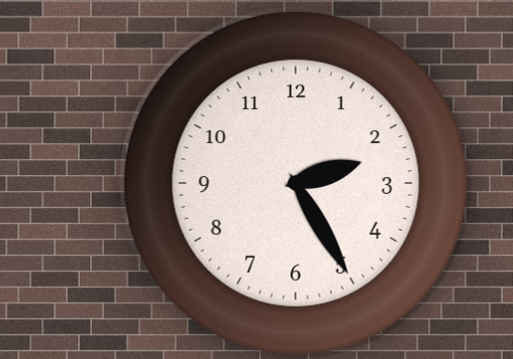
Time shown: {"hour": 2, "minute": 25}
